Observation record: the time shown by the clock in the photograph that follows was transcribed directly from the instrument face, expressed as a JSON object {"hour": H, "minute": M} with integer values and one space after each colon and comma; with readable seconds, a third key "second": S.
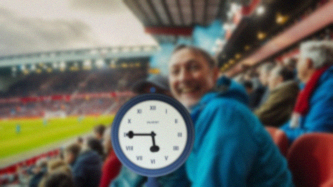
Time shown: {"hour": 5, "minute": 45}
